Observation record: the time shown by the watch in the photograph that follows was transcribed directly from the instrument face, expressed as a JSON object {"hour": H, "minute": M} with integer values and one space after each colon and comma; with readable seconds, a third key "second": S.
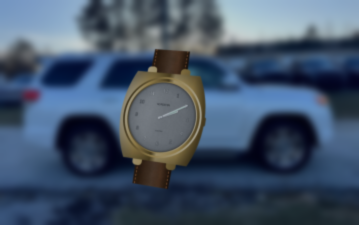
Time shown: {"hour": 2, "minute": 10}
